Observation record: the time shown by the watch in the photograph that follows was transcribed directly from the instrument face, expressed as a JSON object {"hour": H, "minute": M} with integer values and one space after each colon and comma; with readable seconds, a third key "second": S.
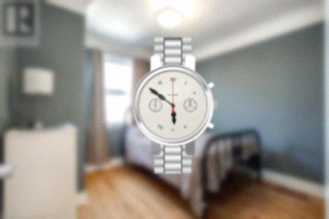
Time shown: {"hour": 5, "minute": 51}
